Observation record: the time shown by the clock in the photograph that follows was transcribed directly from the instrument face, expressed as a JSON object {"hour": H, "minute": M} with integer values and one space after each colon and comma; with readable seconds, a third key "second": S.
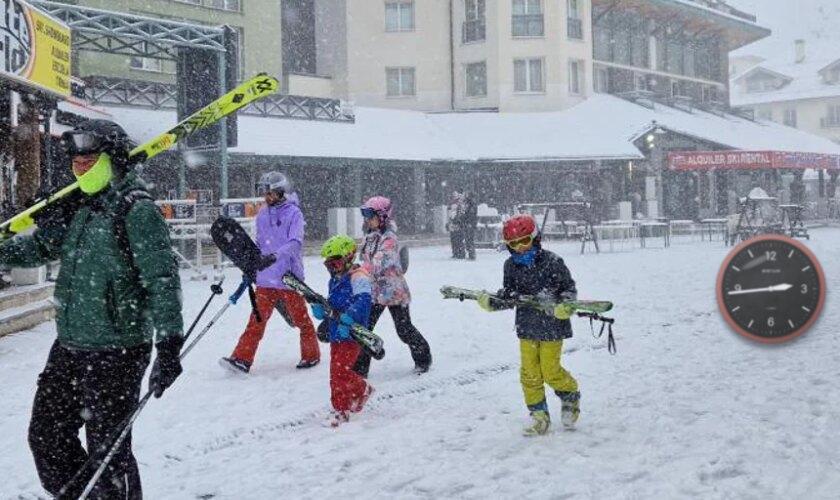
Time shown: {"hour": 2, "minute": 44}
